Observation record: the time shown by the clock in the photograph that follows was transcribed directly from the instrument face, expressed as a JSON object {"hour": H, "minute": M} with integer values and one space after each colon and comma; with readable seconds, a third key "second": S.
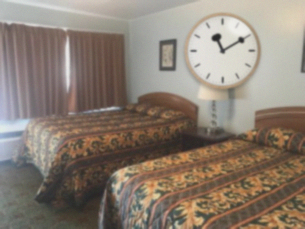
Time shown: {"hour": 11, "minute": 10}
